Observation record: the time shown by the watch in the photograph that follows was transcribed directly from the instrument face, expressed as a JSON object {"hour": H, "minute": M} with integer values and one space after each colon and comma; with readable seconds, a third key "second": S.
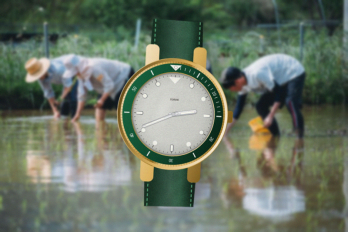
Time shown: {"hour": 2, "minute": 41}
